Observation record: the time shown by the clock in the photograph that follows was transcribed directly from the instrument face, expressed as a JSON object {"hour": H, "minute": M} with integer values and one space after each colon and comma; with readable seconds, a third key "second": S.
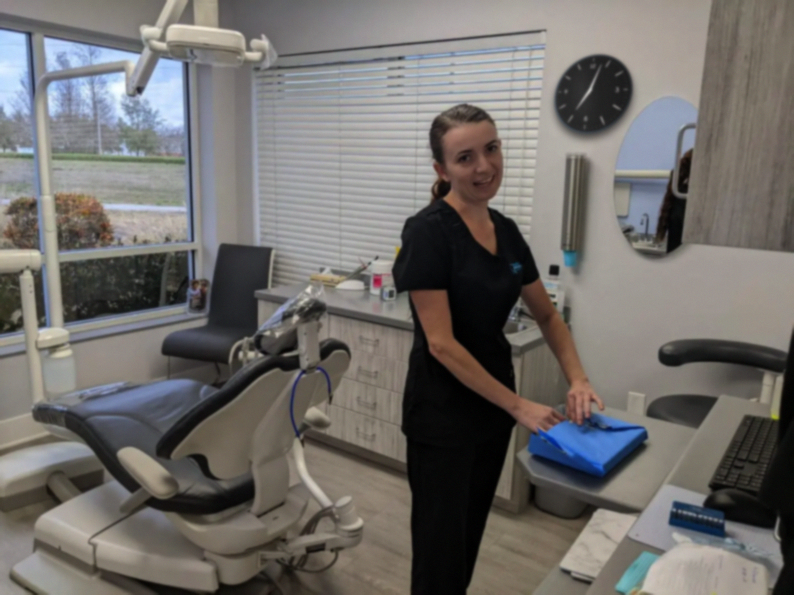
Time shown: {"hour": 7, "minute": 3}
